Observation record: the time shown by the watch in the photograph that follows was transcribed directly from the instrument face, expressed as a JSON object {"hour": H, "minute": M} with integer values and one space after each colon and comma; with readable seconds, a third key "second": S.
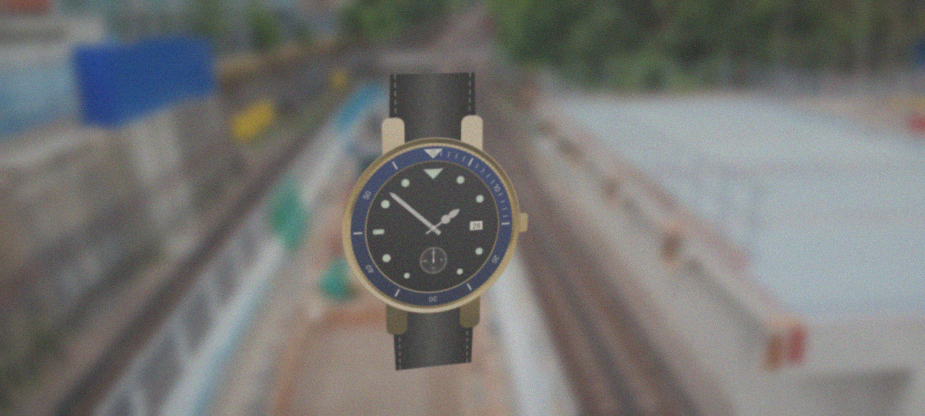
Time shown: {"hour": 1, "minute": 52}
